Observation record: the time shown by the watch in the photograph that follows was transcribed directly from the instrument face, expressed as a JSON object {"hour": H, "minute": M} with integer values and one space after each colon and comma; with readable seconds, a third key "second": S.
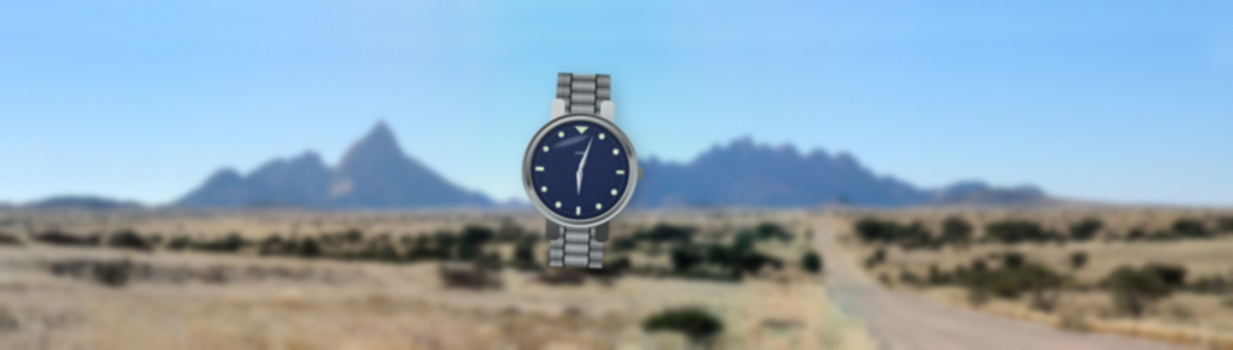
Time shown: {"hour": 6, "minute": 3}
